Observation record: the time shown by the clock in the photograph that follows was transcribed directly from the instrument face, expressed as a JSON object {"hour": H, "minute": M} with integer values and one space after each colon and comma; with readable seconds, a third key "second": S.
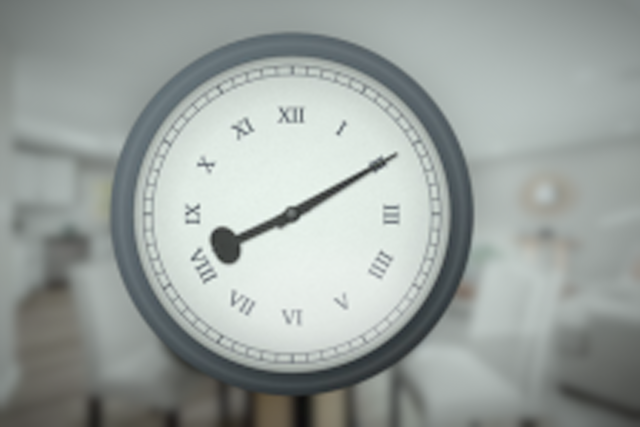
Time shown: {"hour": 8, "minute": 10}
